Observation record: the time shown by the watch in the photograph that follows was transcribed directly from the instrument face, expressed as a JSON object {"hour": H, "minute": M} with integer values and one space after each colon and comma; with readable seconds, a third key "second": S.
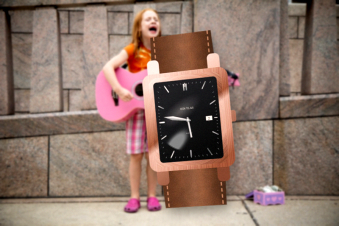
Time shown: {"hour": 5, "minute": 47}
